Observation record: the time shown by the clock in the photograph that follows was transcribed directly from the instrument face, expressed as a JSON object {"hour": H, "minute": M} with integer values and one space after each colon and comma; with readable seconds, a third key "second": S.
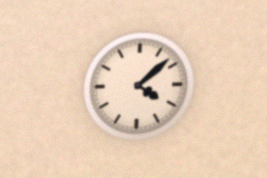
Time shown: {"hour": 4, "minute": 8}
